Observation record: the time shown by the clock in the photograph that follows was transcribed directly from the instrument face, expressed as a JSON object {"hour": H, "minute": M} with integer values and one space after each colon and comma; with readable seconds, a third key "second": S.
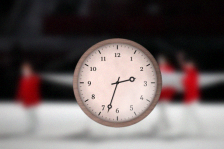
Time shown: {"hour": 2, "minute": 33}
